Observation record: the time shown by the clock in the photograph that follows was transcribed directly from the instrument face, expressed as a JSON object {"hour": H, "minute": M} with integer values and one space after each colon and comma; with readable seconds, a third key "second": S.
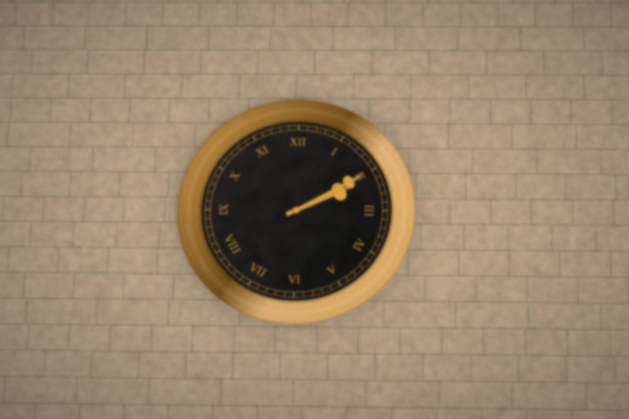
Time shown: {"hour": 2, "minute": 10}
